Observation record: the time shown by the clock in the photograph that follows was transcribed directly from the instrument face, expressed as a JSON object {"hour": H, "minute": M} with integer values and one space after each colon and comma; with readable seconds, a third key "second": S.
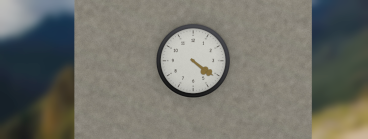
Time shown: {"hour": 4, "minute": 21}
